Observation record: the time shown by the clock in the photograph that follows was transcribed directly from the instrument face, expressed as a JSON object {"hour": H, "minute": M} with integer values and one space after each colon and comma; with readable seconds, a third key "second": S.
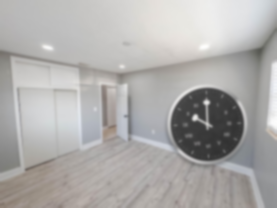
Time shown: {"hour": 10, "minute": 0}
